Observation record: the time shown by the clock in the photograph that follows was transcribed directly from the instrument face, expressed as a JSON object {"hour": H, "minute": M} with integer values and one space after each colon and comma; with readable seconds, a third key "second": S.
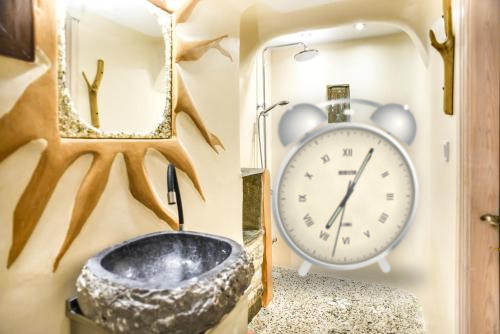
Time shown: {"hour": 7, "minute": 4, "second": 32}
